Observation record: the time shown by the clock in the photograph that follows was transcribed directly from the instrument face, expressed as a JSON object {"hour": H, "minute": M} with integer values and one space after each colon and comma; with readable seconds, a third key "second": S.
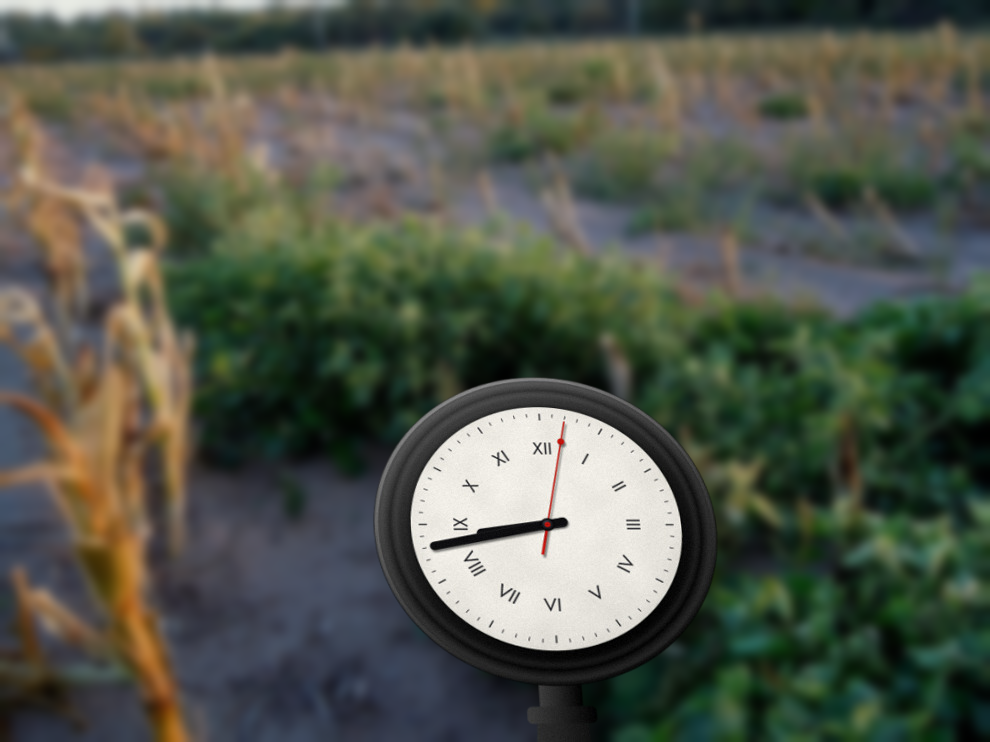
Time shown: {"hour": 8, "minute": 43, "second": 2}
